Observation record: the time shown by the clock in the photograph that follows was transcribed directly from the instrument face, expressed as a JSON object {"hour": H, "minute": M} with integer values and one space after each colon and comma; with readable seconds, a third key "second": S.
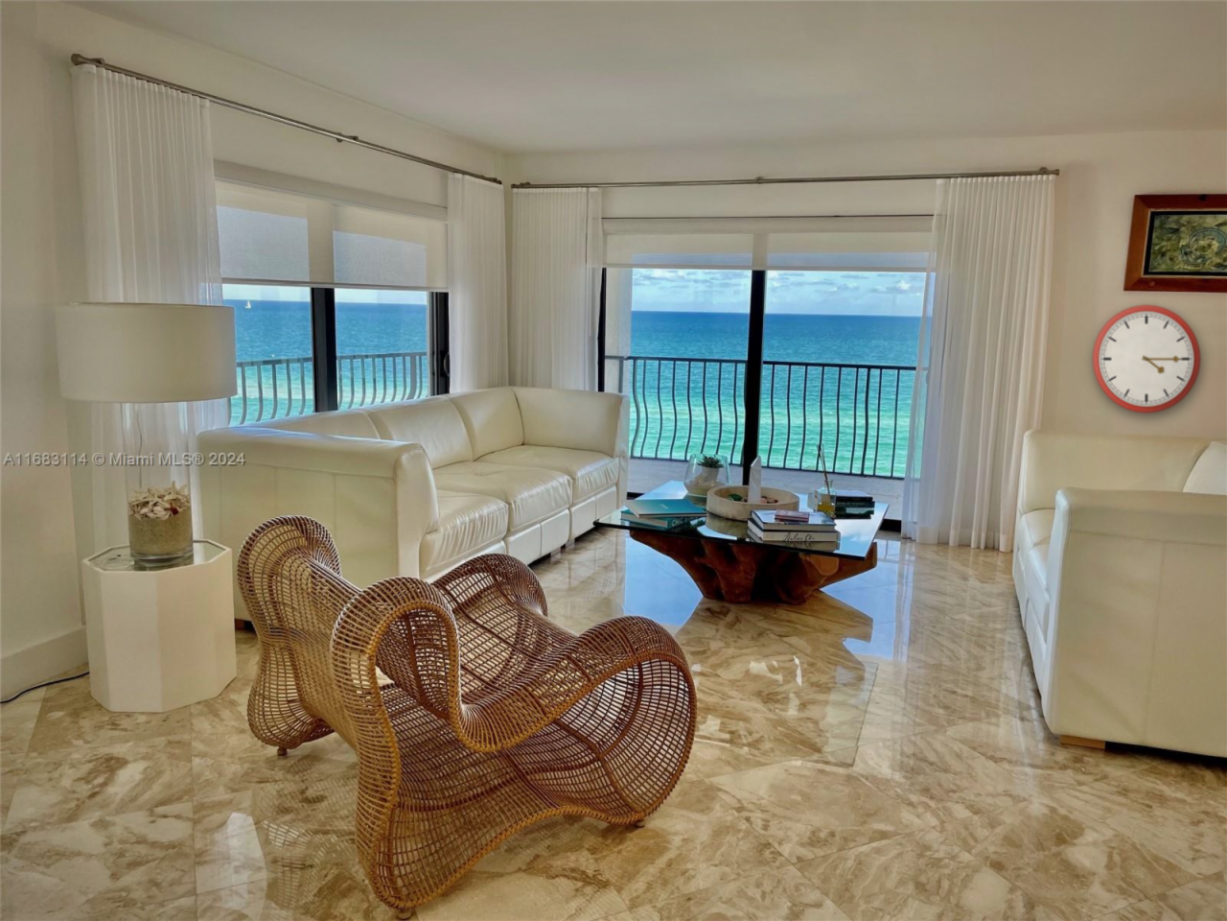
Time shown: {"hour": 4, "minute": 15}
